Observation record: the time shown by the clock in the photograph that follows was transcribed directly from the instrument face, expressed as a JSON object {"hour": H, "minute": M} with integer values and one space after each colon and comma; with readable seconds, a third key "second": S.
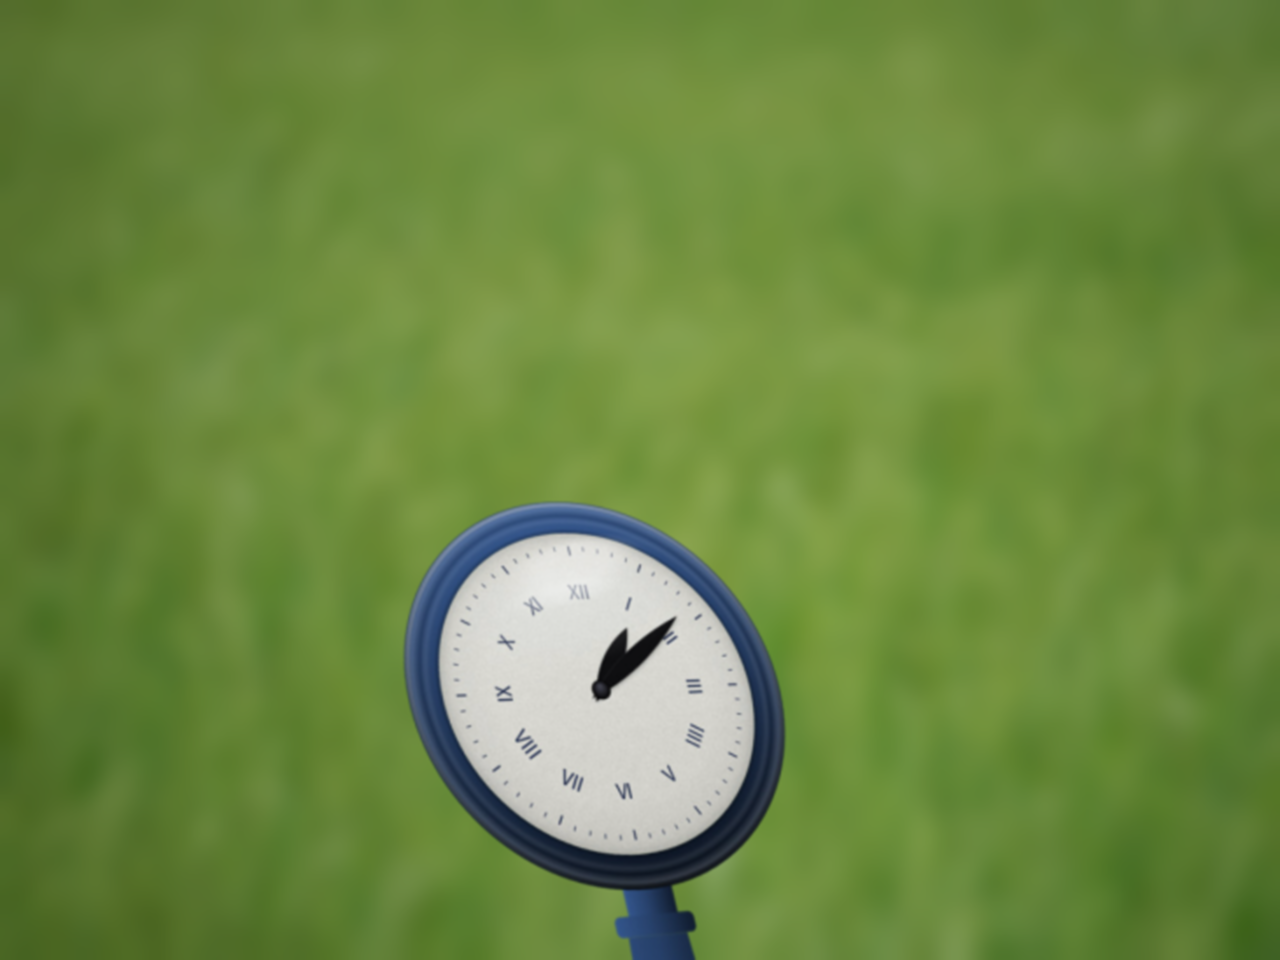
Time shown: {"hour": 1, "minute": 9}
